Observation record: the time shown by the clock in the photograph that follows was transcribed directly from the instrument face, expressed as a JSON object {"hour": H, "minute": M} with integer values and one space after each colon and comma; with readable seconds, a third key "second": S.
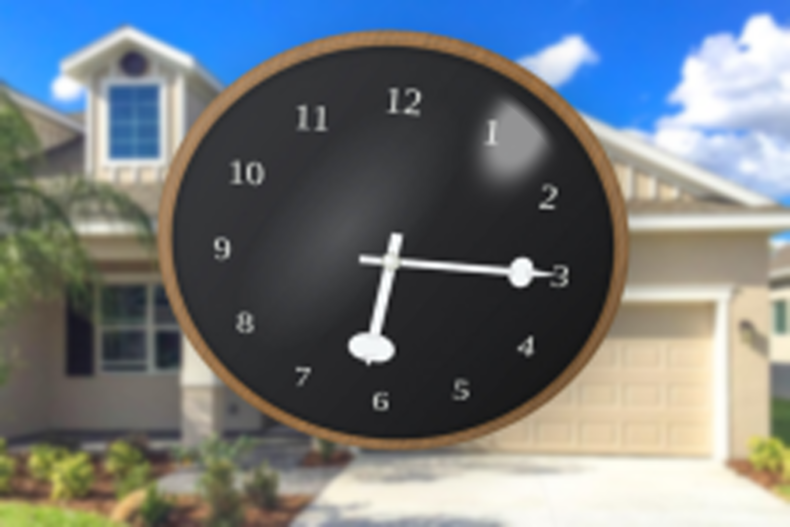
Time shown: {"hour": 6, "minute": 15}
